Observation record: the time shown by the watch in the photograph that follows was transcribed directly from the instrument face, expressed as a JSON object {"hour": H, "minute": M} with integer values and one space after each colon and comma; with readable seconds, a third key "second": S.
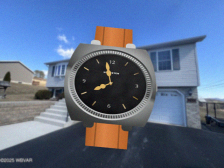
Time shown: {"hour": 7, "minute": 58}
